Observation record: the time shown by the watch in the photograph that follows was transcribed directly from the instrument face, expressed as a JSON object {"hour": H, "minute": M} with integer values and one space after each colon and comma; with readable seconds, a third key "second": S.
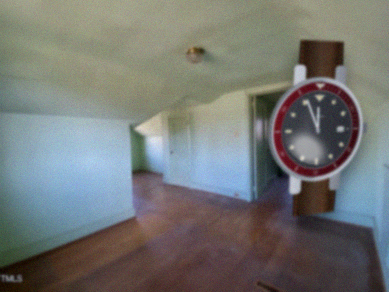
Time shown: {"hour": 11, "minute": 56}
